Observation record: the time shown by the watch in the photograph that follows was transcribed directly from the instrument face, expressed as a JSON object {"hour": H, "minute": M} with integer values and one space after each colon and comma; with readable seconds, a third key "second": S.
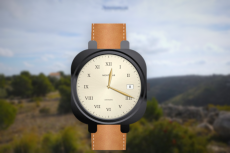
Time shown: {"hour": 12, "minute": 19}
